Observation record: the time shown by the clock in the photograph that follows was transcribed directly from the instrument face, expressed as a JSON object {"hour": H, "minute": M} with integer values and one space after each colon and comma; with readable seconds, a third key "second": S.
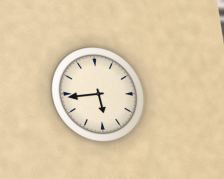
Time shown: {"hour": 5, "minute": 44}
